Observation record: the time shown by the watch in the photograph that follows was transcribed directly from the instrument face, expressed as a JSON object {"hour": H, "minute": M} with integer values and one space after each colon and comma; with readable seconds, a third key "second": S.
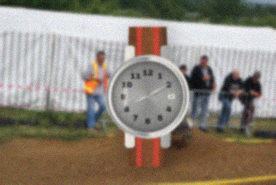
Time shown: {"hour": 8, "minute": 10}
